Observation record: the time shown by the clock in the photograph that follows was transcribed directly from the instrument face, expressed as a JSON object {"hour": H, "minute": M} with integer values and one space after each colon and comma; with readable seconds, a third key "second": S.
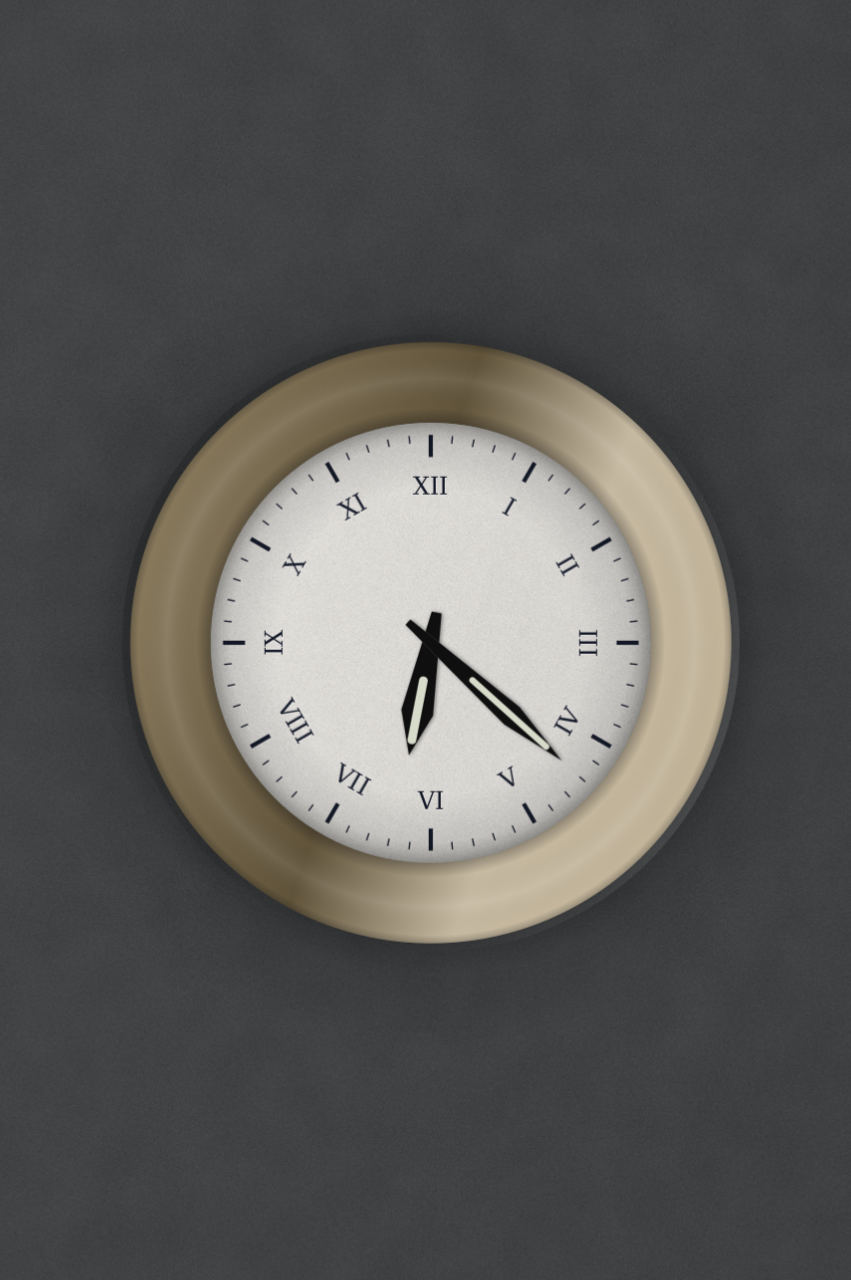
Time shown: {"hour": 6, "minute": 22}
